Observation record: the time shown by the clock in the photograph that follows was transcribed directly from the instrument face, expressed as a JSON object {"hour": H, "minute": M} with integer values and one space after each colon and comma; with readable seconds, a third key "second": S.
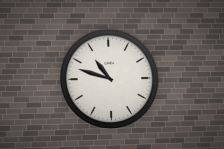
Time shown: {"hour": 10, "minute": 48}
